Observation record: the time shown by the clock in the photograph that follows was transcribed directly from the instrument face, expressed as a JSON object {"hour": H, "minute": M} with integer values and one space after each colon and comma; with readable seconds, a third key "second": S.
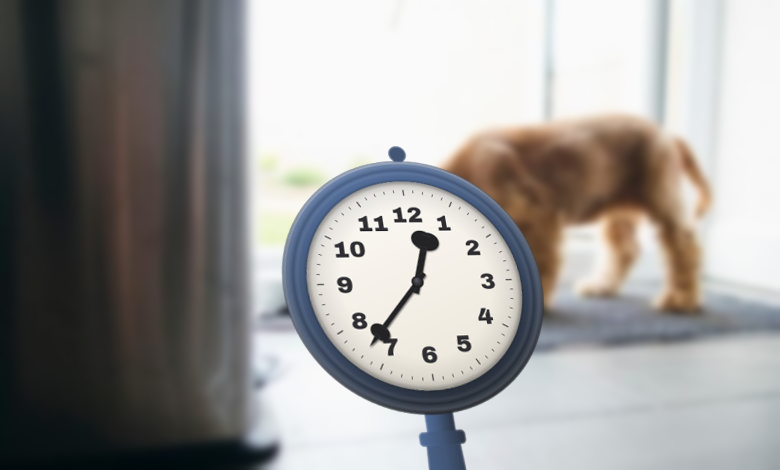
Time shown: {"hour": 12, "minute": 37}
